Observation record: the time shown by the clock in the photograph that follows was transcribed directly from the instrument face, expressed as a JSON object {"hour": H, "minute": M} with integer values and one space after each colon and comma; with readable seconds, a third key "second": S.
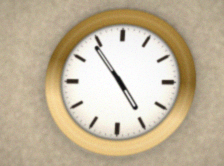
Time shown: {"hour": 4, "minute": 54}
